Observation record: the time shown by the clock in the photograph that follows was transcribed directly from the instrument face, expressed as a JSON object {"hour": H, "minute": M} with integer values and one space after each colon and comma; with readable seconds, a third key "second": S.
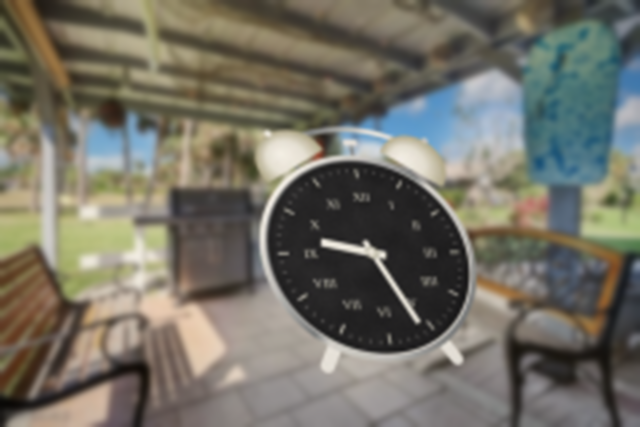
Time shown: {"hour": 9, "minute": 26}
